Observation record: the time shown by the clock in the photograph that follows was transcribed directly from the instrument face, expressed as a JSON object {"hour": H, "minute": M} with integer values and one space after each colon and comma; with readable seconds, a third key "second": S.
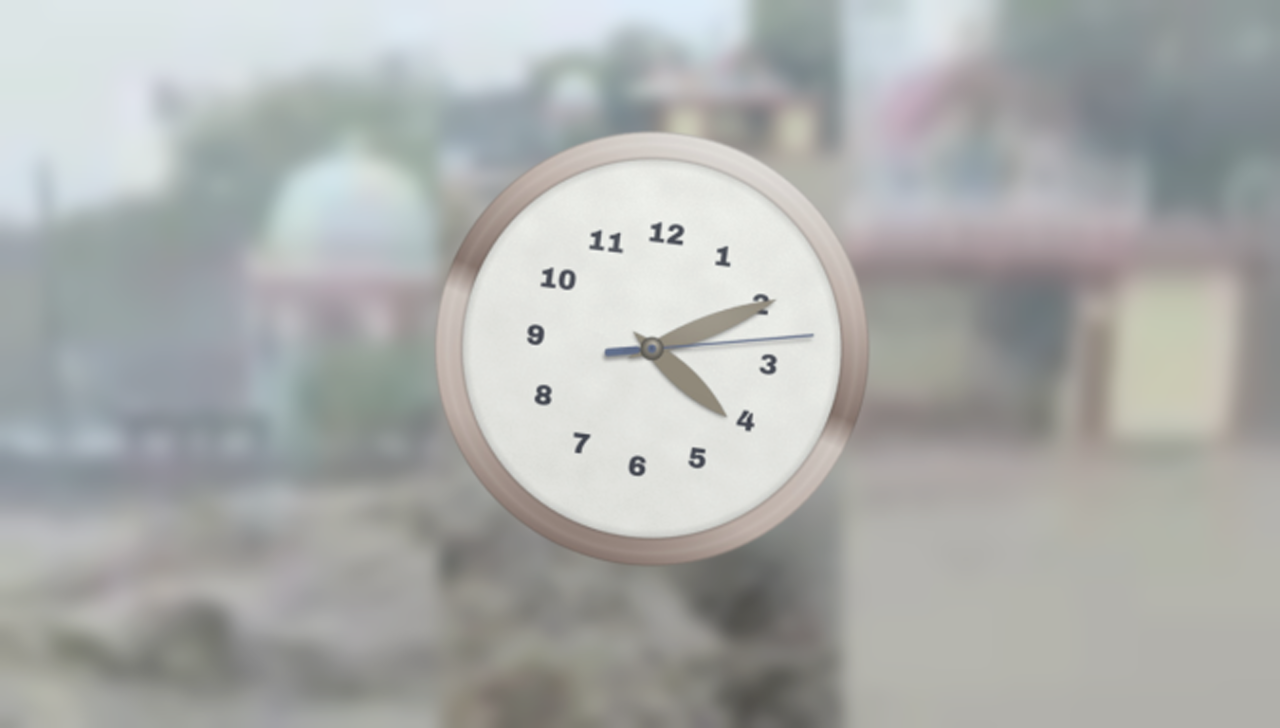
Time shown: {"hour": 4, "minute": 10, "second": 13}
